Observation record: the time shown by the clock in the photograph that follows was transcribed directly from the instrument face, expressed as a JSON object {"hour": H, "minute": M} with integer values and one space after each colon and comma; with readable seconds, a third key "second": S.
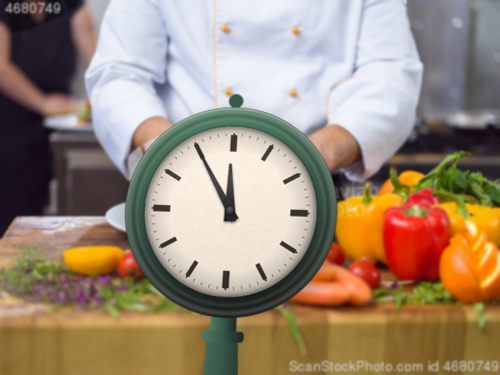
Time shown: {"hour": 11, "minute": 55}
